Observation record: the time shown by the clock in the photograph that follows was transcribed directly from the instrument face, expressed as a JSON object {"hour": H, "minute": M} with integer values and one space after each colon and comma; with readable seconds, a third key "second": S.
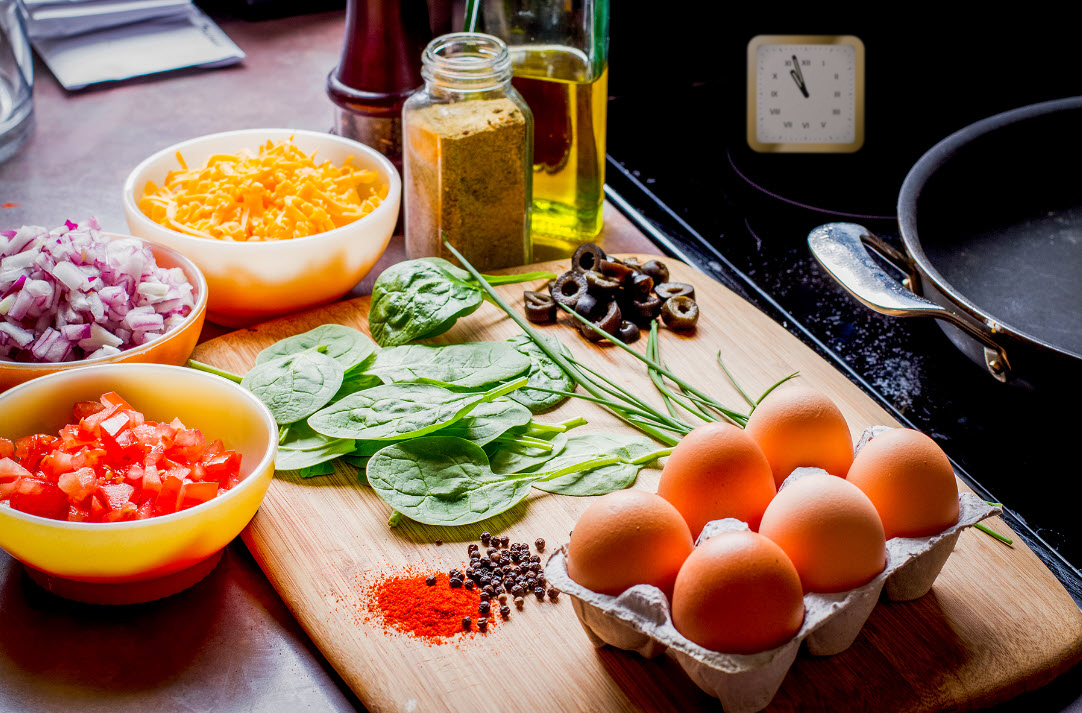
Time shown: {"hour": 10, "minute": 57}
